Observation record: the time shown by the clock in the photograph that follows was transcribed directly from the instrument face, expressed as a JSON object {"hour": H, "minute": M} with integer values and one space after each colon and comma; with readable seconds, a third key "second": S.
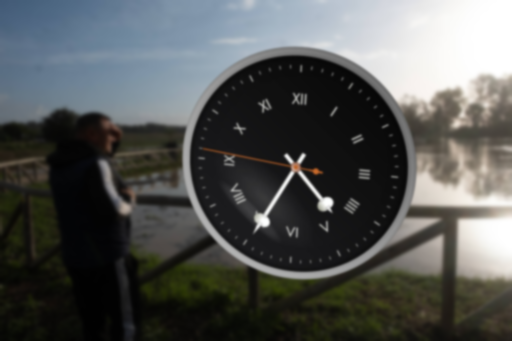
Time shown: {"hour": 4, "minute": 34, "second": 46}
